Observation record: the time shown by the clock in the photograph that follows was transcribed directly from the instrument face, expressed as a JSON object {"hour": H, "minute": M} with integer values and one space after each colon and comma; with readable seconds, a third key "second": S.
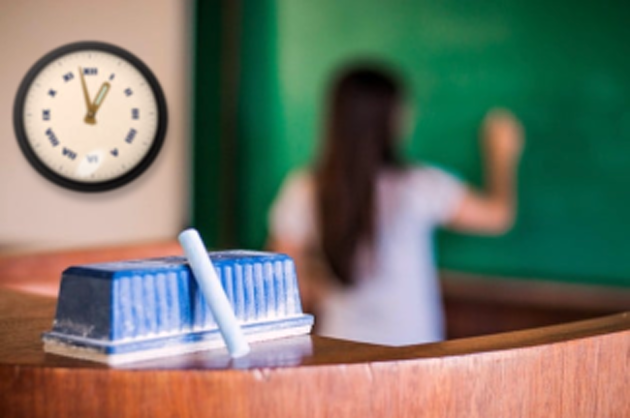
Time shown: {"hour": 12, "minute": 58}
